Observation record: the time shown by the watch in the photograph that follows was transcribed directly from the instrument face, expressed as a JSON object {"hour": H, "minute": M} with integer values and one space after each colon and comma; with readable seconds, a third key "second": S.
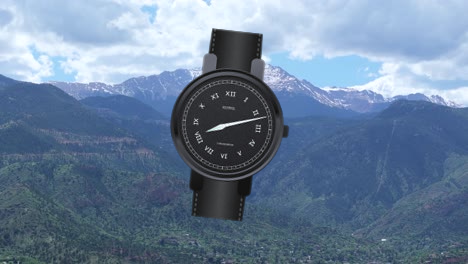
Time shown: {"hour": 8, "minute": 12}
